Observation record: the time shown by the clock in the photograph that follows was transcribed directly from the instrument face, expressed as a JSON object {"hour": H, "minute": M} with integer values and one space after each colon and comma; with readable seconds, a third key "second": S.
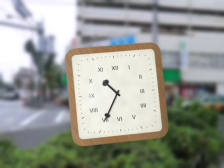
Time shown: {"hour": 10, "minute": 35}
